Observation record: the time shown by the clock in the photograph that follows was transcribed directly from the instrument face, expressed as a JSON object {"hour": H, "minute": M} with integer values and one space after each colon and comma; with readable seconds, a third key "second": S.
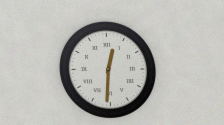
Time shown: {"hour": 12, "minute": 31}
